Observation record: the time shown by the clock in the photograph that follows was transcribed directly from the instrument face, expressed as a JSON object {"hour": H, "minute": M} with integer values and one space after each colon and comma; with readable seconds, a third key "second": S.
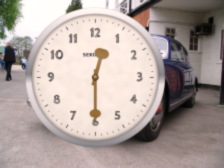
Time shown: {"hour": 12, "minute": 30}
